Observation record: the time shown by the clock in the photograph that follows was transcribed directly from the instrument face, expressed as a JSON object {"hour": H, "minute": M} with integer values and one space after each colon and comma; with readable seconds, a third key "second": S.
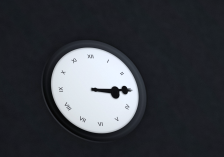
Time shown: {"hour": 3, "minute": 15}
